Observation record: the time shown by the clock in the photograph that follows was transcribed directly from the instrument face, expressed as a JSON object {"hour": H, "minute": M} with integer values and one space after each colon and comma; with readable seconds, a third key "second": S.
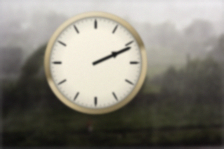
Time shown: {"hour": 2, "minute": 11}
